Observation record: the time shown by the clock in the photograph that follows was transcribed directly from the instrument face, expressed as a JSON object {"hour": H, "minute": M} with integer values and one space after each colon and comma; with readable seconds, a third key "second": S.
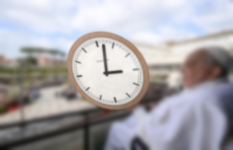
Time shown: {"hour": 3, "minute": 2}
